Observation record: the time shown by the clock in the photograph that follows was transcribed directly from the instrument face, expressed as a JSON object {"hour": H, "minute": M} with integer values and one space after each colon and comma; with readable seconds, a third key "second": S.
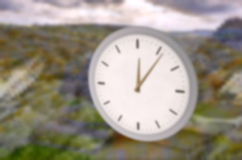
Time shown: {"hour": 12, "minute": 6}
